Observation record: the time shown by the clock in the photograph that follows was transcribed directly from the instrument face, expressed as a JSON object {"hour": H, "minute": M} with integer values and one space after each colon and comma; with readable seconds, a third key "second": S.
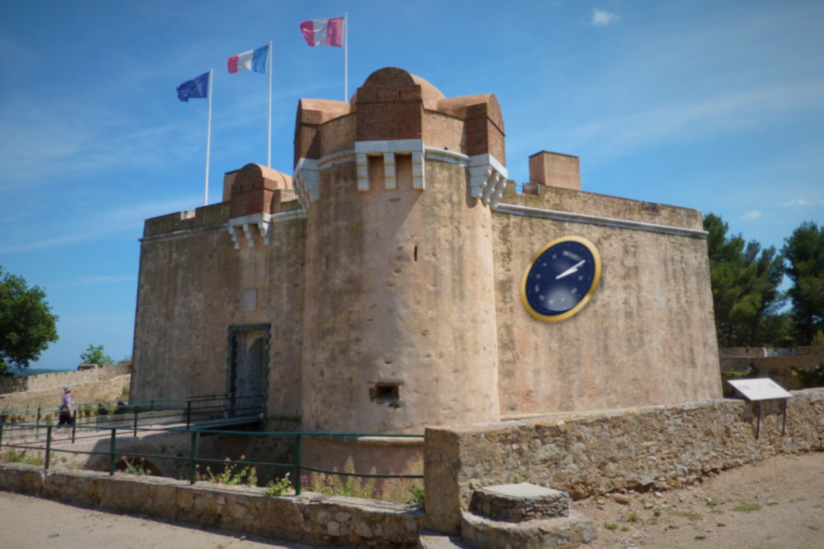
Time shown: {"hour": 2, "minute": 9}
